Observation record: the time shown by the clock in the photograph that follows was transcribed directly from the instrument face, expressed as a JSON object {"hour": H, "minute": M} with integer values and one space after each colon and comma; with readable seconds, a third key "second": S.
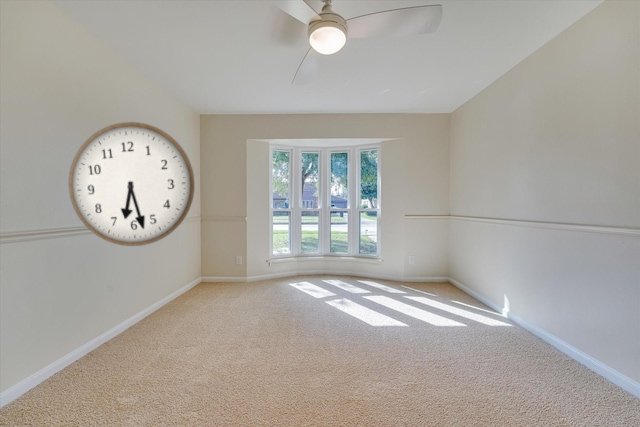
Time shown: {"hour": 6, "minute": 28}
